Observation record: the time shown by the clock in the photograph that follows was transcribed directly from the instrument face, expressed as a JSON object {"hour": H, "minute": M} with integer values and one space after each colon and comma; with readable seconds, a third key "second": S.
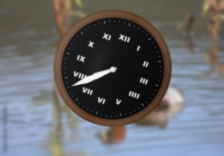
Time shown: {"hour": 7, "minute": 38}
